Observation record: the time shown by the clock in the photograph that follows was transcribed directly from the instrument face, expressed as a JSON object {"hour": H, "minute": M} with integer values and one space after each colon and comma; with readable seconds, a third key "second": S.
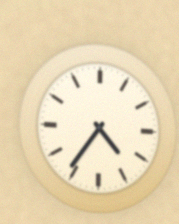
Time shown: {"hour": 4, "minute": 36}
